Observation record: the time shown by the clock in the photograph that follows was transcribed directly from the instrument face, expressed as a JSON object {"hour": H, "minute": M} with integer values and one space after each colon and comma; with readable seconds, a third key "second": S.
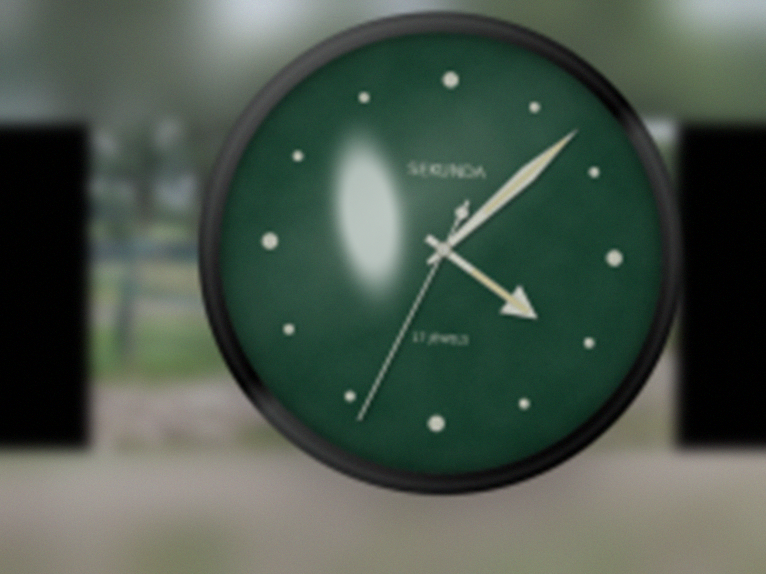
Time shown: {"hour": 4, "minute": 7, "second": 34}
